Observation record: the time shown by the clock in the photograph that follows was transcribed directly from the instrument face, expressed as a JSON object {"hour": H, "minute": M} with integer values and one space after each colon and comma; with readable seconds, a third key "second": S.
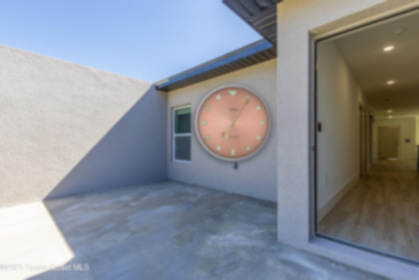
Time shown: {"hour": 7, "minute": 5}
